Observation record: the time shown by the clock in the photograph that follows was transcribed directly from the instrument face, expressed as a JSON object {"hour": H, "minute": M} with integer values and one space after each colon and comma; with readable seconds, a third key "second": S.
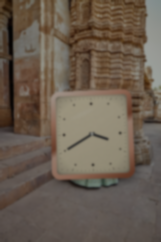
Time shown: {"hour": 3, "minute": 40}
